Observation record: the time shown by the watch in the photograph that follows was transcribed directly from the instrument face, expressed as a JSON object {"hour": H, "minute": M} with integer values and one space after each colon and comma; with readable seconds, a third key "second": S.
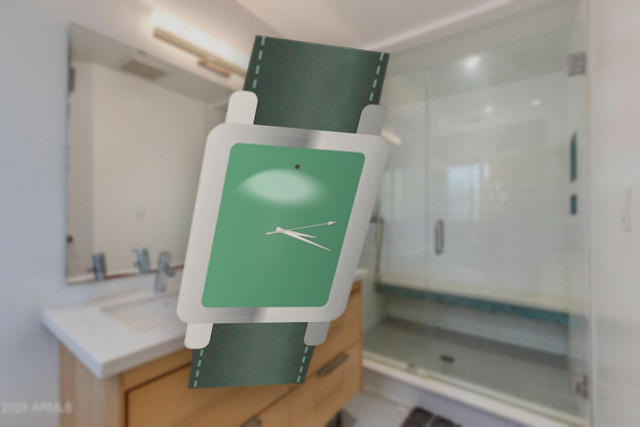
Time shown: {"hour": 3, "minute": 18, "second": 13}
